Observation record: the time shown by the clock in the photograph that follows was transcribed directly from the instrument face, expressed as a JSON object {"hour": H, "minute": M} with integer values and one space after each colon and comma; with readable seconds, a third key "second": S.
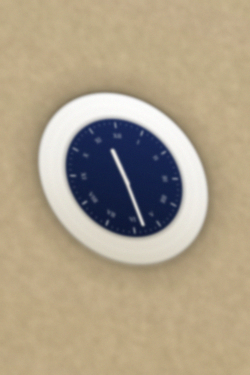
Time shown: {"hour": 11, "minute": 28}
